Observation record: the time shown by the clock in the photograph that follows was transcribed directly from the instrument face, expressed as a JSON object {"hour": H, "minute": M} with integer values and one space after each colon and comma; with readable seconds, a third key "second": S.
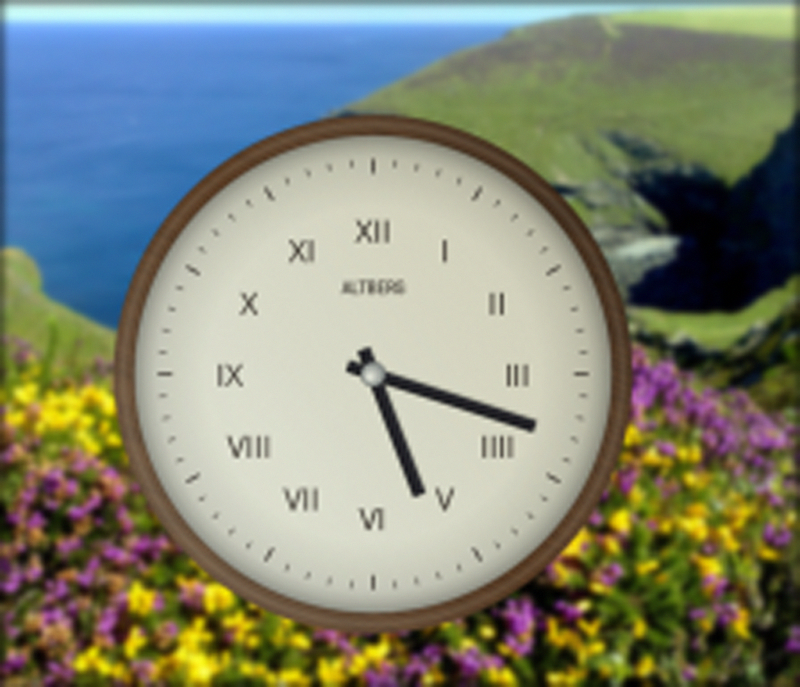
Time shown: {"hour": 5, "minute": 18}
